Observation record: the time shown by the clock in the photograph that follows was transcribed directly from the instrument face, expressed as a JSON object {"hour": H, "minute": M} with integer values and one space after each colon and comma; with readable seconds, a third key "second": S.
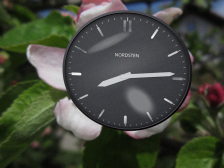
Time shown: {"hour": 8, "minute": 14}
